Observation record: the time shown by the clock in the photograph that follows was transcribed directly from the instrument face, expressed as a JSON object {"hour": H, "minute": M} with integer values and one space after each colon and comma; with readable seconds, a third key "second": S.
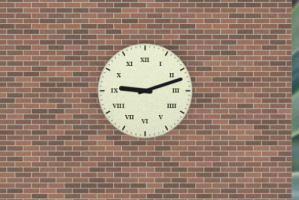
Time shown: {"hour": 9, "minute": 12}
